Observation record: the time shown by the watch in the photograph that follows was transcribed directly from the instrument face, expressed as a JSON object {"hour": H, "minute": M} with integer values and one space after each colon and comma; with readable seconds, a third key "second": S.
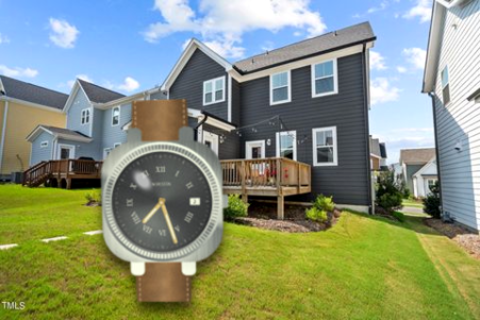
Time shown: {"hour": 7, "minute": 27}
